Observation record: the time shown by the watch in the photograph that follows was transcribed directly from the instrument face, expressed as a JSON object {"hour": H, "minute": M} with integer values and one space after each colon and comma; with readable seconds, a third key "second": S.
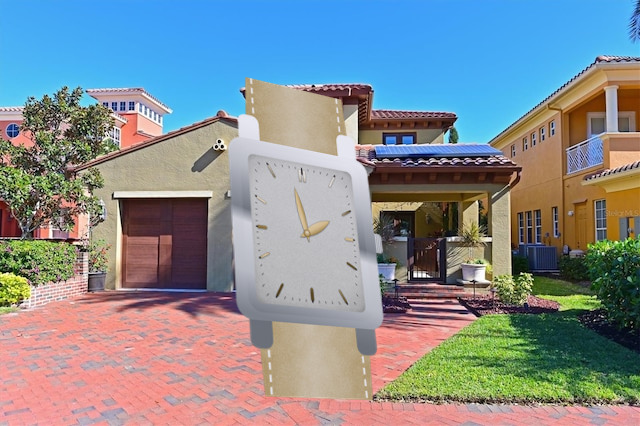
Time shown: {"hour": 1, "minute": 58}
